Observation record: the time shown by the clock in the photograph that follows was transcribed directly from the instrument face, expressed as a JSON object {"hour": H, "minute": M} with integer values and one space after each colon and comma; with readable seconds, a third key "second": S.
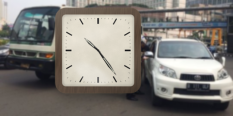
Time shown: {"hour": 10, "minute": 24}
